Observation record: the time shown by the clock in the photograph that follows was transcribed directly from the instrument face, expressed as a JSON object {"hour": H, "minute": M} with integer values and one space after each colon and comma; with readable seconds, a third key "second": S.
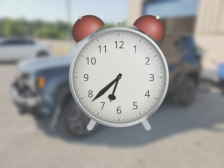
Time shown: {"hour": 6, "minute": 38}
